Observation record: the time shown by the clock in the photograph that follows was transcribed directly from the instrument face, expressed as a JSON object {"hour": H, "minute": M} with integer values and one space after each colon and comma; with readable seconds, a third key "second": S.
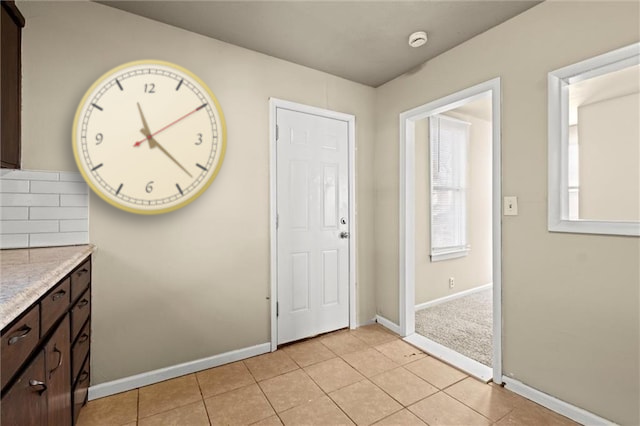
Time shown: {"hour": 11, "minute": 22, "second": 10}
